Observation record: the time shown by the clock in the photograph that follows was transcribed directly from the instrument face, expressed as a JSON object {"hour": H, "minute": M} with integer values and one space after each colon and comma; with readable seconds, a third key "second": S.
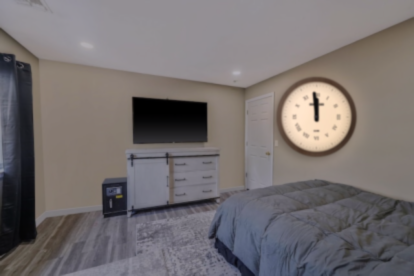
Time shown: {"hour": 11, "minute": 59}
